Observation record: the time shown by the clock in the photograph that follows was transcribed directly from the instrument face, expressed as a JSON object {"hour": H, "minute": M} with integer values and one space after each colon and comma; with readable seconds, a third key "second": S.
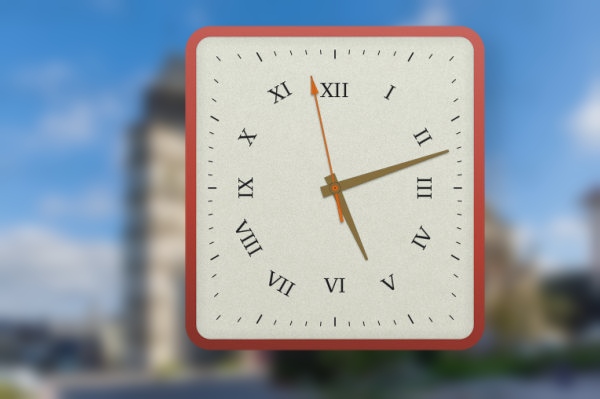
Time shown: {"hour": 5, "minute": 11, "second": 58}
